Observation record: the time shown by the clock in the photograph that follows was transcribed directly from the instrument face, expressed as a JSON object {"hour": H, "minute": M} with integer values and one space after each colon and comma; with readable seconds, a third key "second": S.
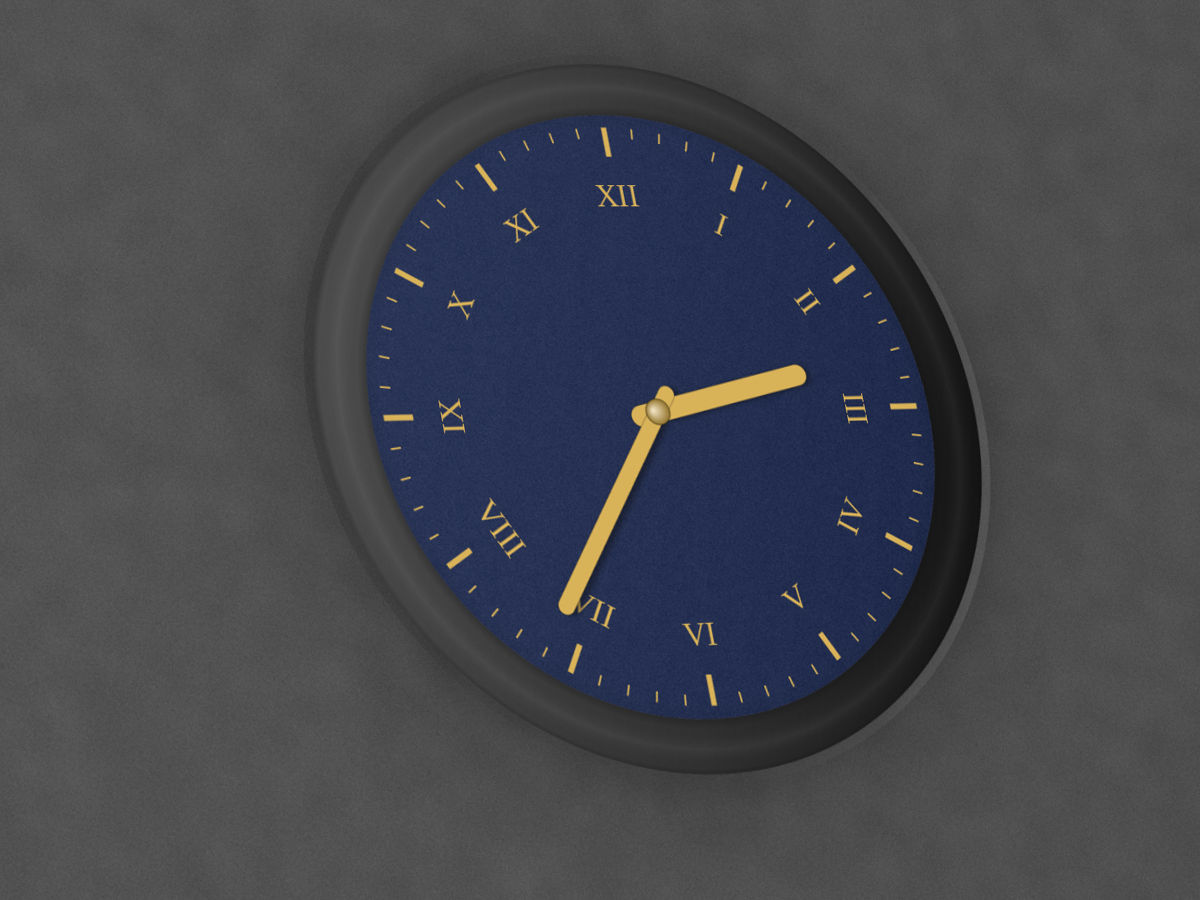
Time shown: {"hour": 2, "minute": 36}
